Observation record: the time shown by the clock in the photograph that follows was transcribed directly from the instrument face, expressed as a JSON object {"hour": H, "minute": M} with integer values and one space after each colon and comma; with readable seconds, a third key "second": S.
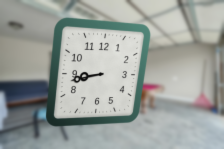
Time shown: {"hour": 8, "minute": 43}
